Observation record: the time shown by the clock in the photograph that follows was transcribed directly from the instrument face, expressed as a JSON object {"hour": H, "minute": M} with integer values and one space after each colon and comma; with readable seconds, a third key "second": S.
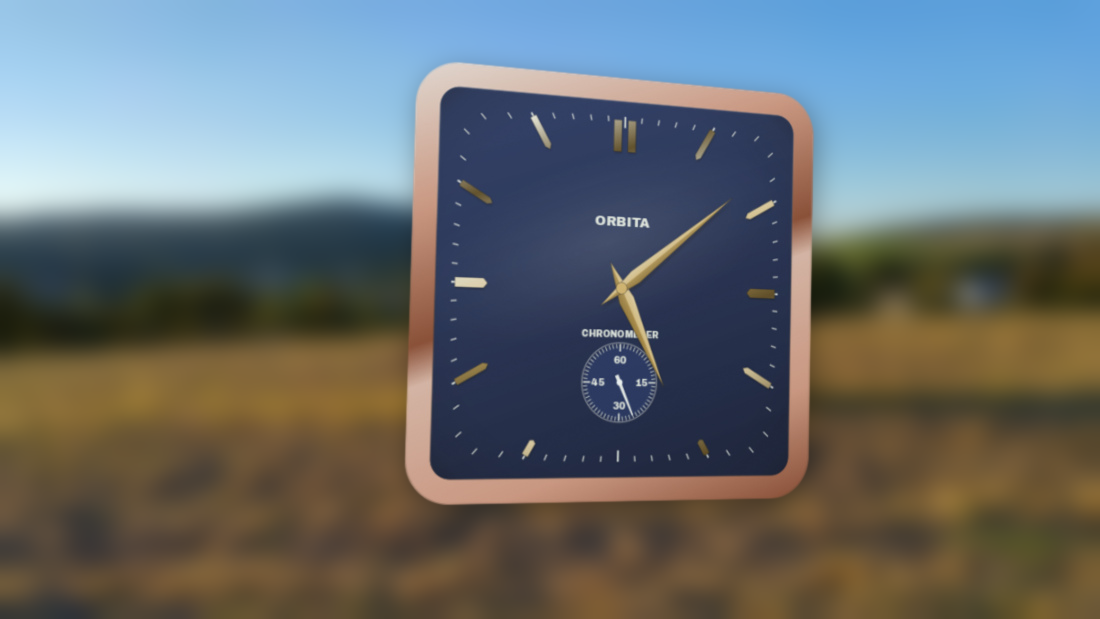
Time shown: {"hour": 5, "minute": 8, "second": 26}
